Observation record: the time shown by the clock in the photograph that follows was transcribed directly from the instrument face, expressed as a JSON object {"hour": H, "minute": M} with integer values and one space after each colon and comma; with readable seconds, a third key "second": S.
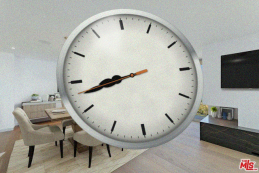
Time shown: {"hour": 8, "minute": 42, "second": 43}
